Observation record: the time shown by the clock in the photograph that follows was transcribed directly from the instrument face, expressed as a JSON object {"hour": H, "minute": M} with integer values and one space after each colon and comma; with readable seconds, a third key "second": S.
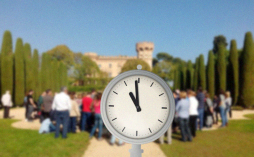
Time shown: {"hour": 10, "minute": 59}
